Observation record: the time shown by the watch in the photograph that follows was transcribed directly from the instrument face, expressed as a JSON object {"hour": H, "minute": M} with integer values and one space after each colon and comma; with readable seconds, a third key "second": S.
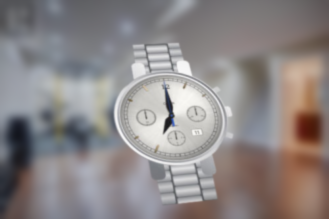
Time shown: {"hour": 7, "minute": 0}
